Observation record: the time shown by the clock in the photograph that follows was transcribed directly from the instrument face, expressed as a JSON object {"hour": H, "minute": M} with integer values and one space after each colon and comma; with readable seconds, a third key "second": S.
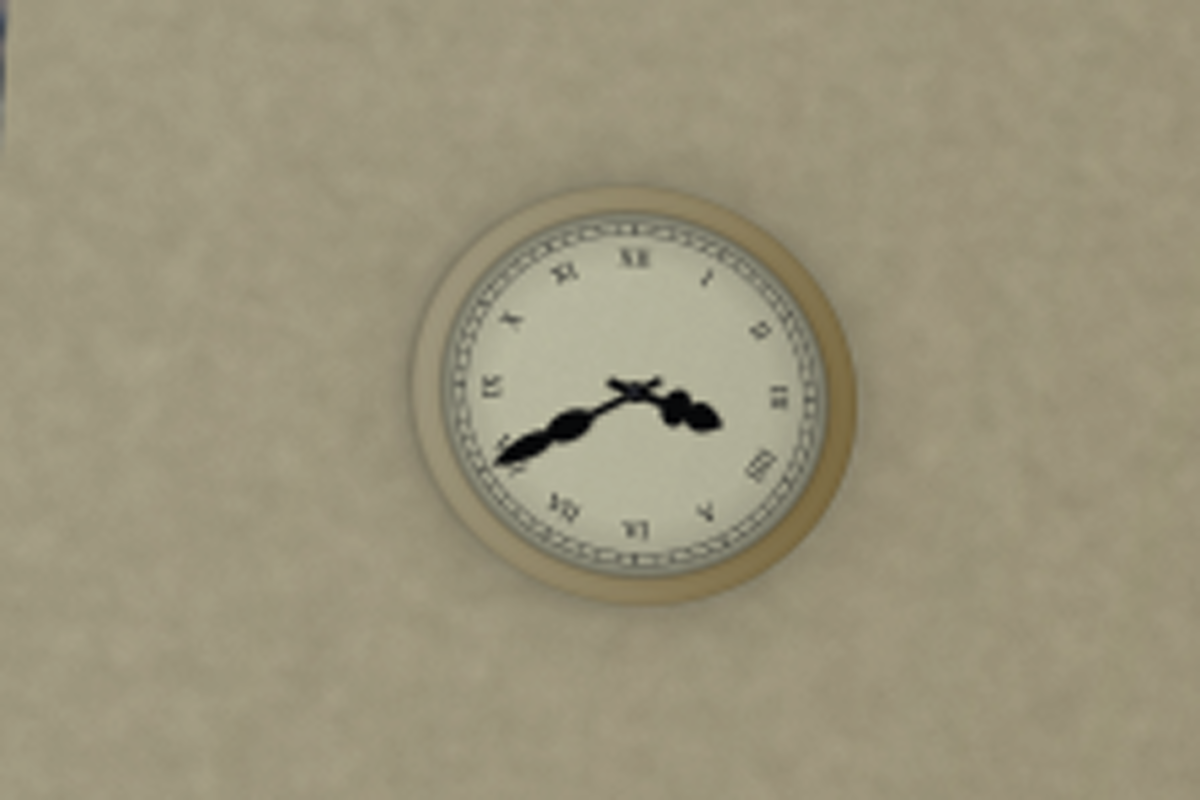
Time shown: {"hour": 3, "minute": 40}
